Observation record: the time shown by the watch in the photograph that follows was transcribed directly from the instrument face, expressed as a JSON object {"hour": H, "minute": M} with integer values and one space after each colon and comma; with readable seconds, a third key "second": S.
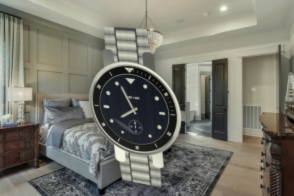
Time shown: {"hour": 7, "minute": 56}
